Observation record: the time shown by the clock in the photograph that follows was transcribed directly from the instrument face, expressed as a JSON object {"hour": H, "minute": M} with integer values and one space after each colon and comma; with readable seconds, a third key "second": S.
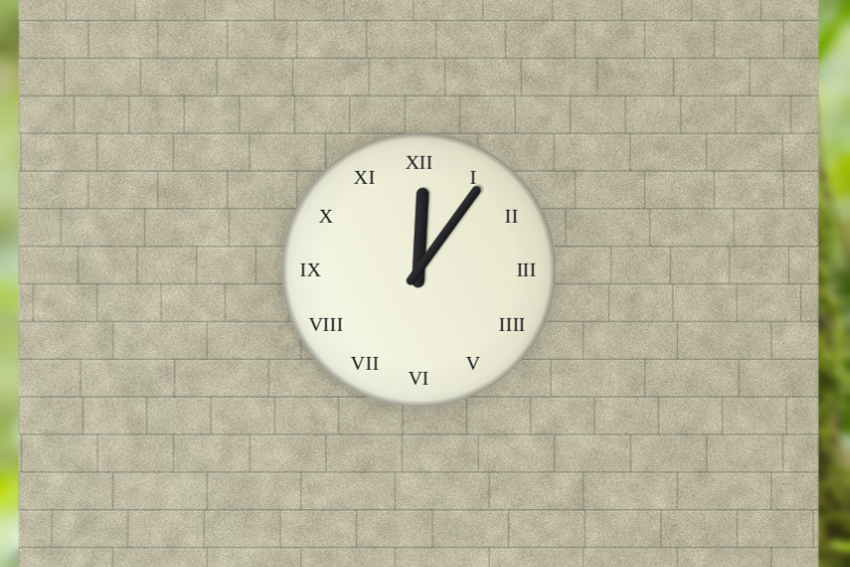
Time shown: {"hour": 12, "minute": 6}
